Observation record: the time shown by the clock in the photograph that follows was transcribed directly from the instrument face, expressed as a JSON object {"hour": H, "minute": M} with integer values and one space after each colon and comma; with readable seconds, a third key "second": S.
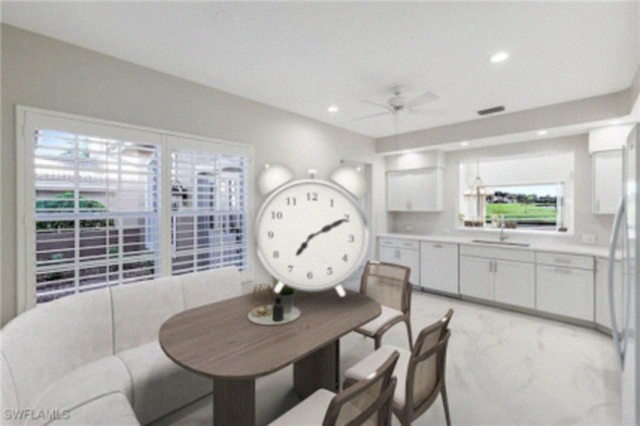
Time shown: {"hour": 7, "minute": 10}
